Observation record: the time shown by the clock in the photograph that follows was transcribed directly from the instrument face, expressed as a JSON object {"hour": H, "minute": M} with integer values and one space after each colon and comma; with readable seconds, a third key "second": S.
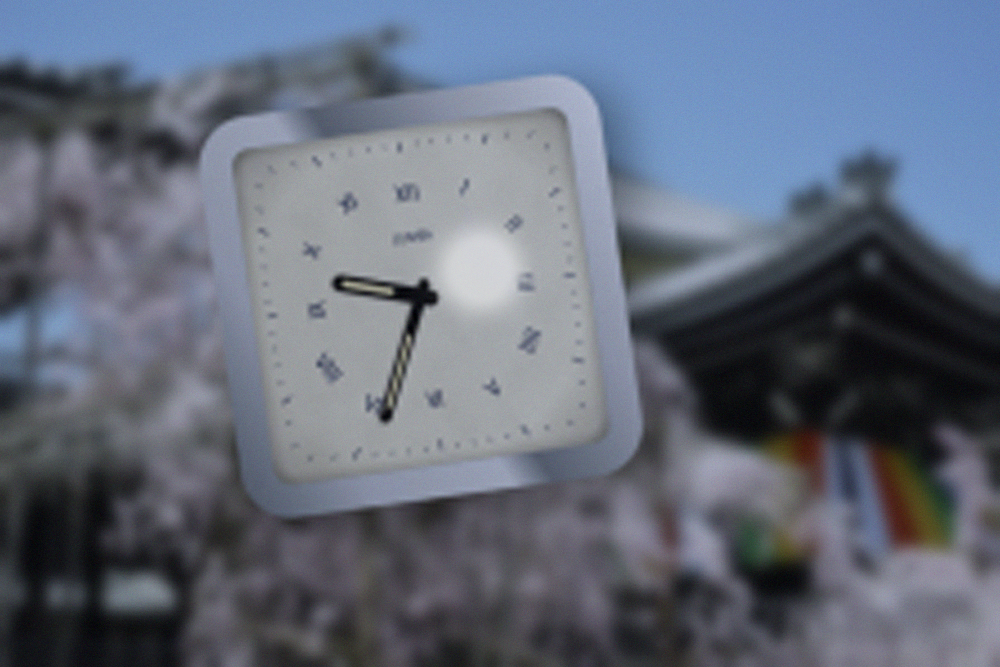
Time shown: {"hour": 9, "minute": 34}
